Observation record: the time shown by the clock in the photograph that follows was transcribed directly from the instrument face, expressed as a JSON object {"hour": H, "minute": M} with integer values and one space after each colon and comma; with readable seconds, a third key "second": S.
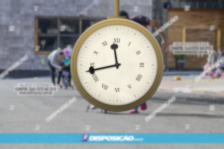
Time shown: {"hour": 11, "minute": 43}
